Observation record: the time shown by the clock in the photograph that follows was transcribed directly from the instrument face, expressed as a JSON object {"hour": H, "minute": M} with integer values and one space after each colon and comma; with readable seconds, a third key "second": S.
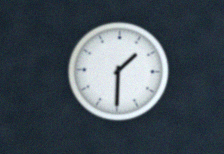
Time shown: {"hour": 1, "minute": 30}
